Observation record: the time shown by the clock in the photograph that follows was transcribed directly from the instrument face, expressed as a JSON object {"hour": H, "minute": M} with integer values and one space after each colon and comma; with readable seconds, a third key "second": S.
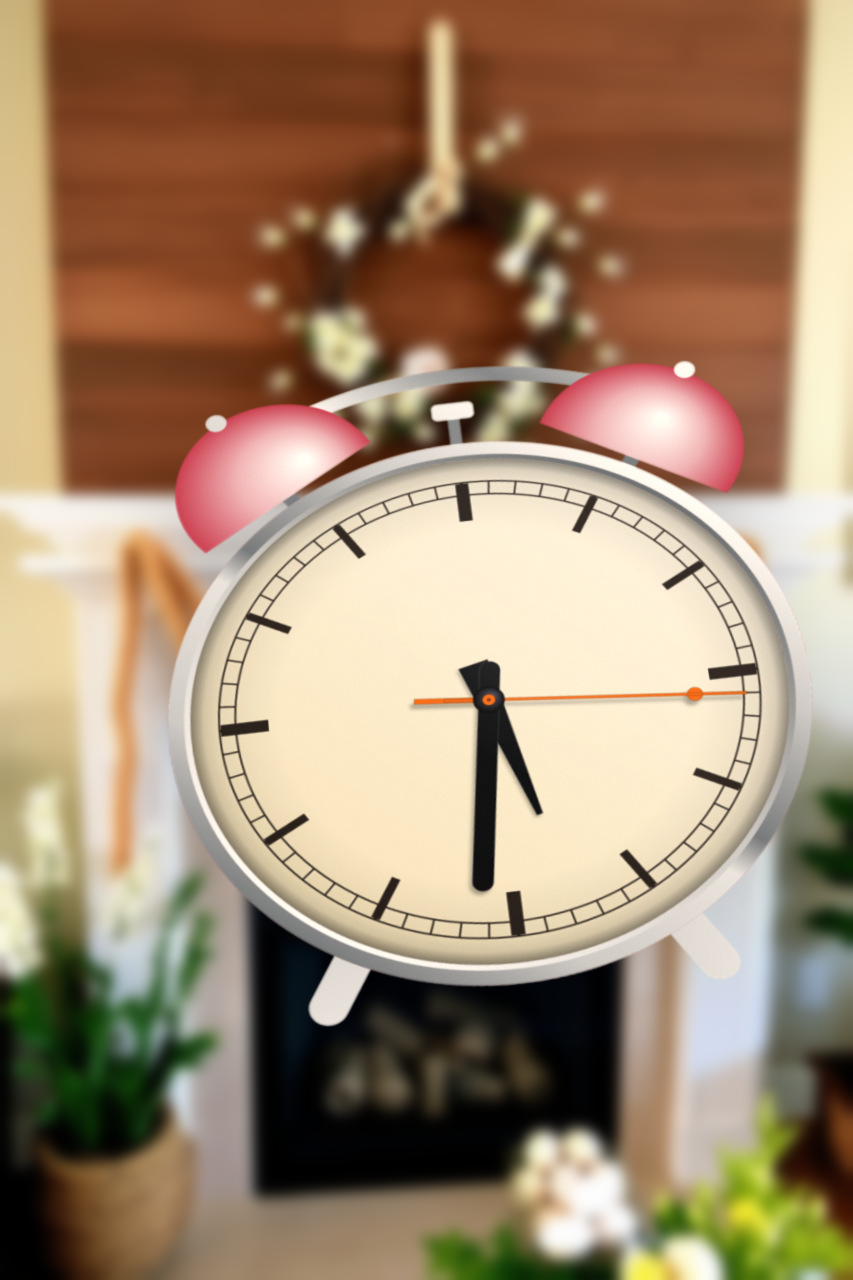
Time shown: {"hour": 5, "minute": 31, "second": 16}
